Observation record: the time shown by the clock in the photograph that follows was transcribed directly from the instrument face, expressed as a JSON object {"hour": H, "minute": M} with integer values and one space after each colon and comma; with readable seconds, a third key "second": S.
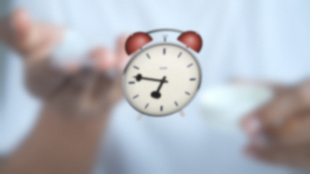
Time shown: {"hour": 6, "minute": 47}
